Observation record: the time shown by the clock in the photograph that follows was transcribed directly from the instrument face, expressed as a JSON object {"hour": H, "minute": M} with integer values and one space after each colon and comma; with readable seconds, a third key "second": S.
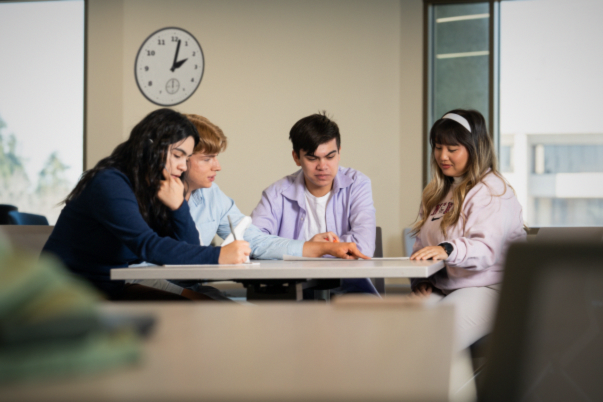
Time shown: {"hour": 2, "minute": 2}
